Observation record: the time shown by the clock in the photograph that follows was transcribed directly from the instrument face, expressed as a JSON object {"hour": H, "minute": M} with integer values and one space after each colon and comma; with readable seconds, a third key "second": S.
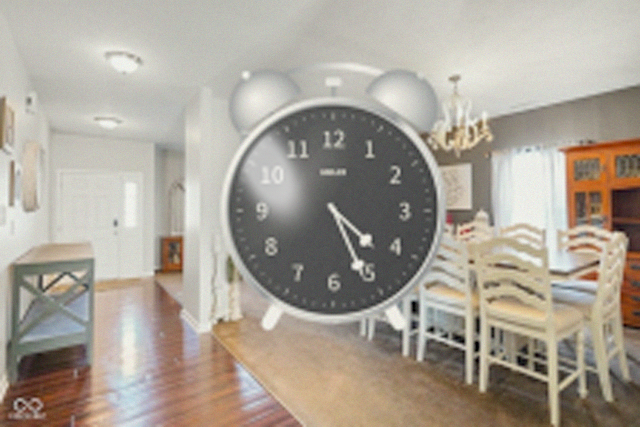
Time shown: {"hour": 4, "minute": 26}
